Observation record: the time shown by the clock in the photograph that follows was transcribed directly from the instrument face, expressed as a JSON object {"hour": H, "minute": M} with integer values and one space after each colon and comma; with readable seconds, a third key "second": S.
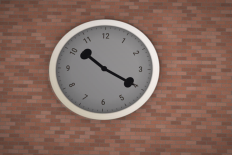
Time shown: {"hour": 10, "minute": 20}
